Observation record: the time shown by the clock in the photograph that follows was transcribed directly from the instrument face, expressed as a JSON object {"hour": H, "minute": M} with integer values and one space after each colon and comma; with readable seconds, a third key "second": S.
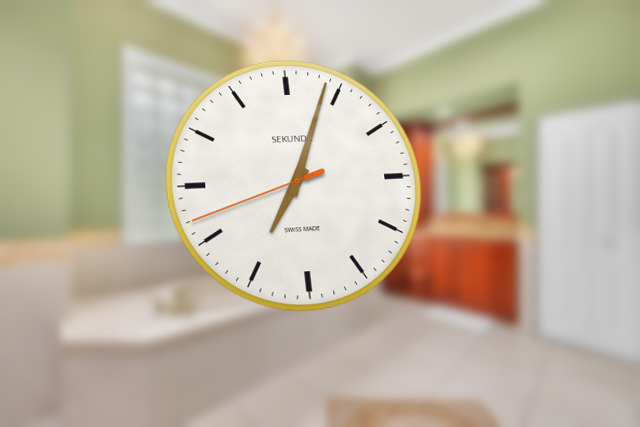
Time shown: {"hour": 7, "minute": 3, "second": 42}
